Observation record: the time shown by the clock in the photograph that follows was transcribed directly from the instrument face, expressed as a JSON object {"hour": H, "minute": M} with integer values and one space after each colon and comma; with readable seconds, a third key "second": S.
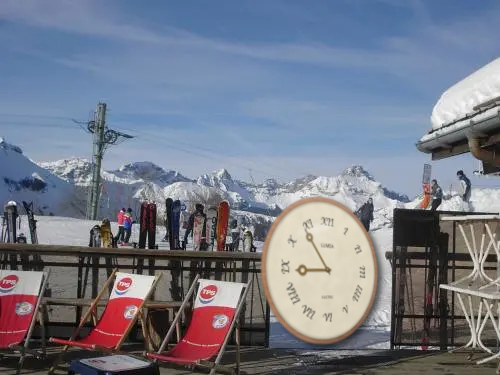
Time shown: {"hour": 8, "minute": 54}
